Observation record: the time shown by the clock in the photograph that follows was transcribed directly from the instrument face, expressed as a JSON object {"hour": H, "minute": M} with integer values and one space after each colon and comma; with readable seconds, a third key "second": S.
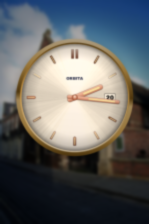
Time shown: {"hour": 2, "minute": 16}
